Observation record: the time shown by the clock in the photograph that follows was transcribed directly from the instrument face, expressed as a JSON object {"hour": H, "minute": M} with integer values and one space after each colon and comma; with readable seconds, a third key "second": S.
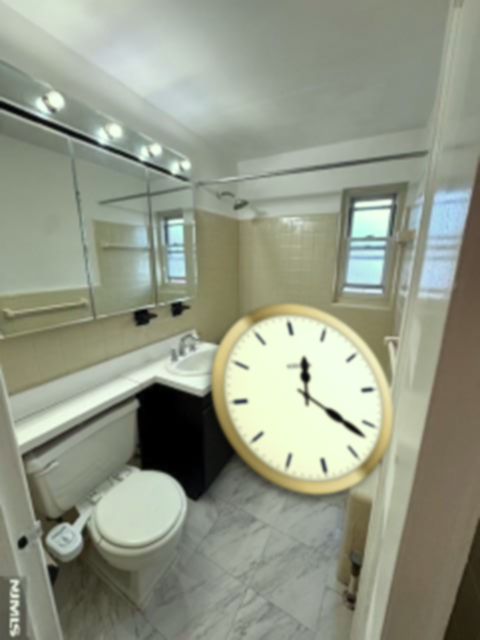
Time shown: {"hour": 12, "minute": 22}
